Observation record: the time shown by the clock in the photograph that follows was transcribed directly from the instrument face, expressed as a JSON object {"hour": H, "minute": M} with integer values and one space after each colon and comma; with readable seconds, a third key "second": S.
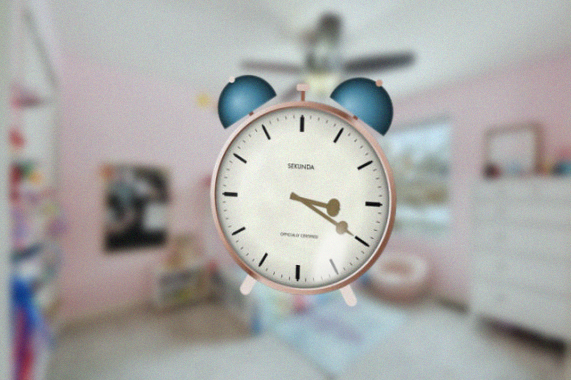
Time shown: {"hour": 3, "minute": 20}
